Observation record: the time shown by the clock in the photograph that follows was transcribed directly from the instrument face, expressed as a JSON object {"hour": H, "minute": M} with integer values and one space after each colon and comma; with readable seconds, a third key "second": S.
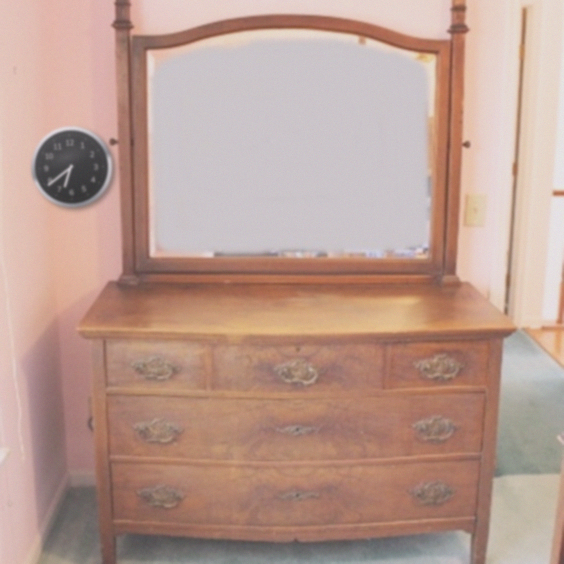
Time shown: {"hour": 6, "minute": 39}
